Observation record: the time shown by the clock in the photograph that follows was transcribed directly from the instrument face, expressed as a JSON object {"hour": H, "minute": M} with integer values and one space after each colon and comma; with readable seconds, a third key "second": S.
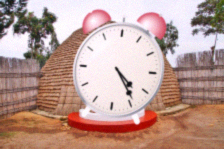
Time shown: {"hour": 4, "minute": 24}
